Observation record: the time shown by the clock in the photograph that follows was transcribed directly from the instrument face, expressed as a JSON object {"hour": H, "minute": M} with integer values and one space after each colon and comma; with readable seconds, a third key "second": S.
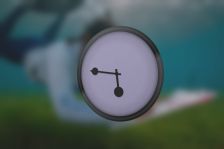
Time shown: {"hour": 5, "minute": 46}
